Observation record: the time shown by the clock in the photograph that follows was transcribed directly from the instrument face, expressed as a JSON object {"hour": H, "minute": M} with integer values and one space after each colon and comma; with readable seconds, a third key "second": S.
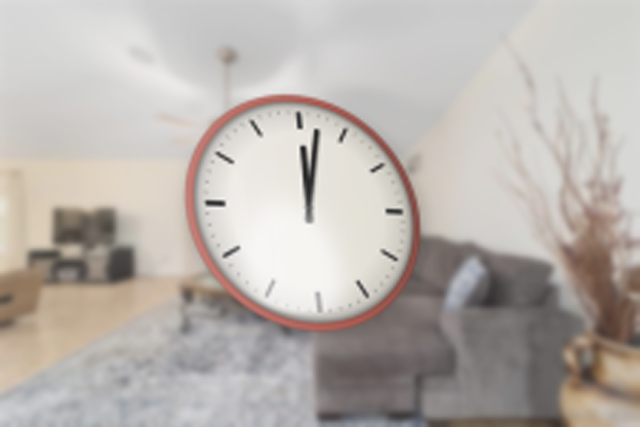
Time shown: {"hour": 12, "minute": 2}
